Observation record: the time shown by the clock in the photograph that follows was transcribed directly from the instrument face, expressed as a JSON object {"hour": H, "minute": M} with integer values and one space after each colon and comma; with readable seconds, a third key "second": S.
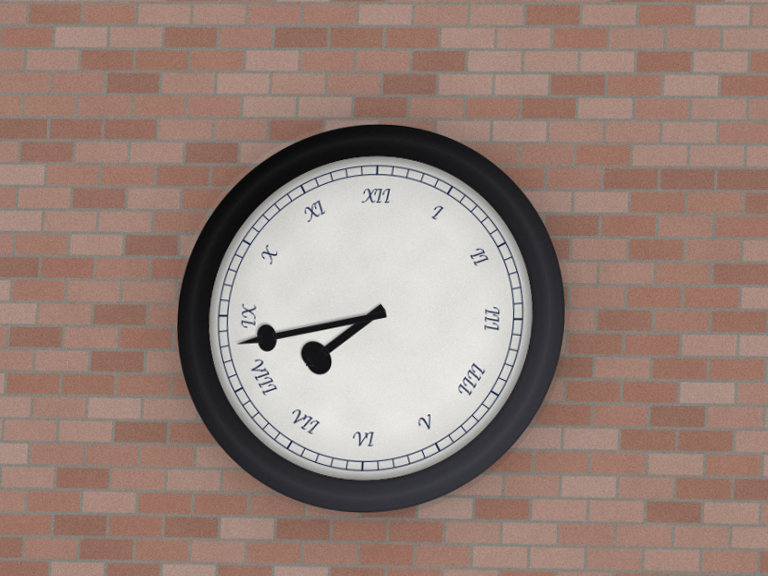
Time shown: {"hour": 7, "minute": 43}
